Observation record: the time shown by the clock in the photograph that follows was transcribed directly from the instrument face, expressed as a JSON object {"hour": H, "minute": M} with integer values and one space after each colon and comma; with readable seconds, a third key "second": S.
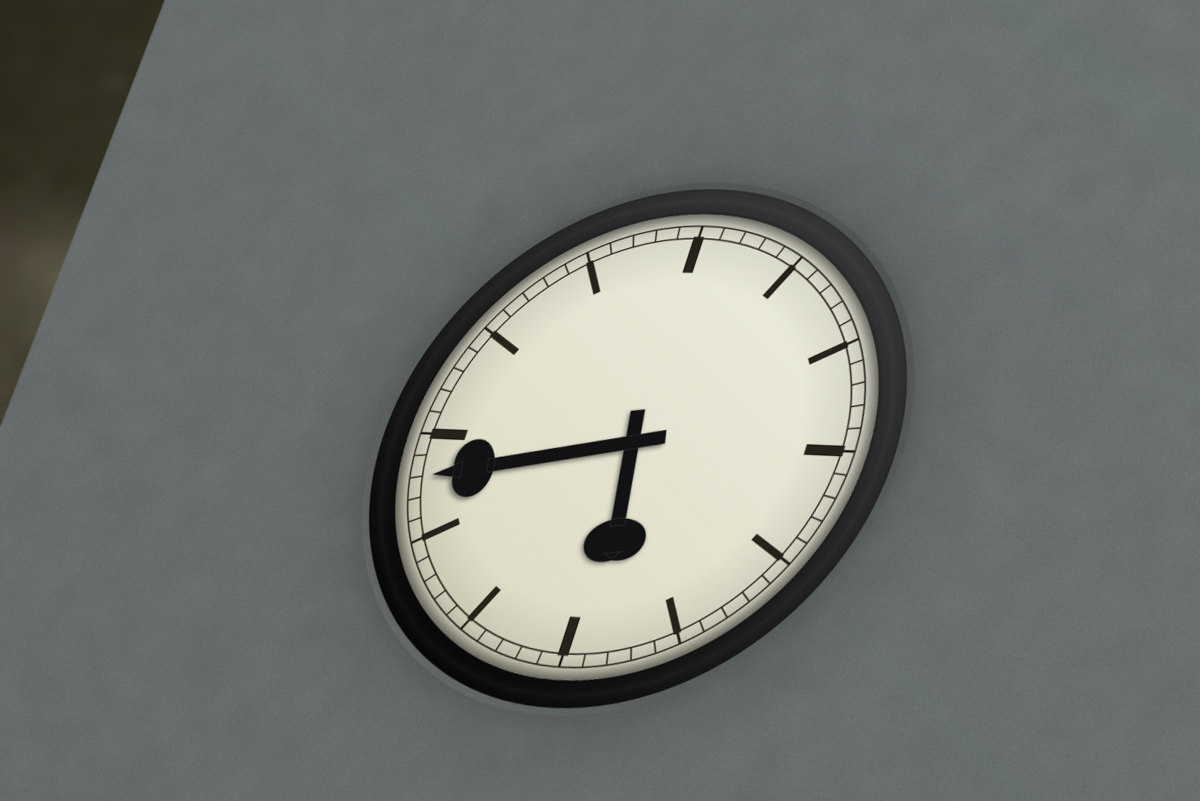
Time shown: {"hour": 5, "minute": 43}
